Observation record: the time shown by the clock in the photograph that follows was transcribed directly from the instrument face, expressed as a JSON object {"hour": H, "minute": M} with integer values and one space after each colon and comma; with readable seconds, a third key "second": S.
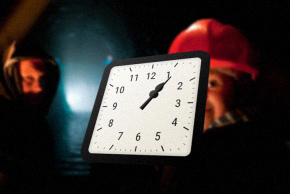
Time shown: {"hour": 1, "minute": 6}
